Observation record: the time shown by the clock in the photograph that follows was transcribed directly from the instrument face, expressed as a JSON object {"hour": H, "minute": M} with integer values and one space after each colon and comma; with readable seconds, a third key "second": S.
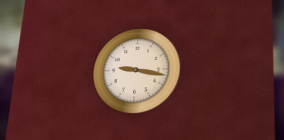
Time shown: {"hour": 9, "minute": 17}
